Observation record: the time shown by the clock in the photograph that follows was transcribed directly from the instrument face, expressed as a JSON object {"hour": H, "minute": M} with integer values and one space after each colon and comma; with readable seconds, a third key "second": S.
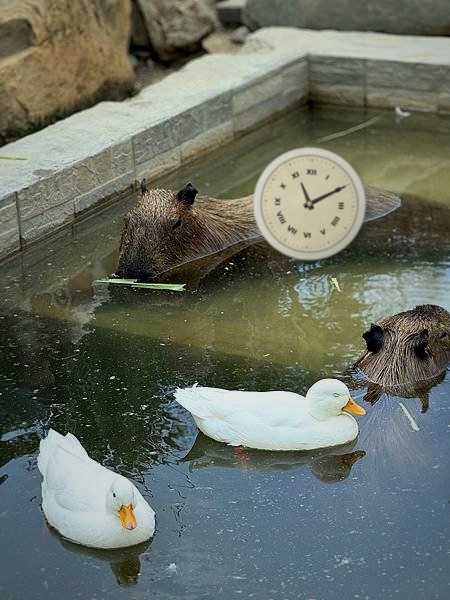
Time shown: {"hour": 11, "minute": 10}
